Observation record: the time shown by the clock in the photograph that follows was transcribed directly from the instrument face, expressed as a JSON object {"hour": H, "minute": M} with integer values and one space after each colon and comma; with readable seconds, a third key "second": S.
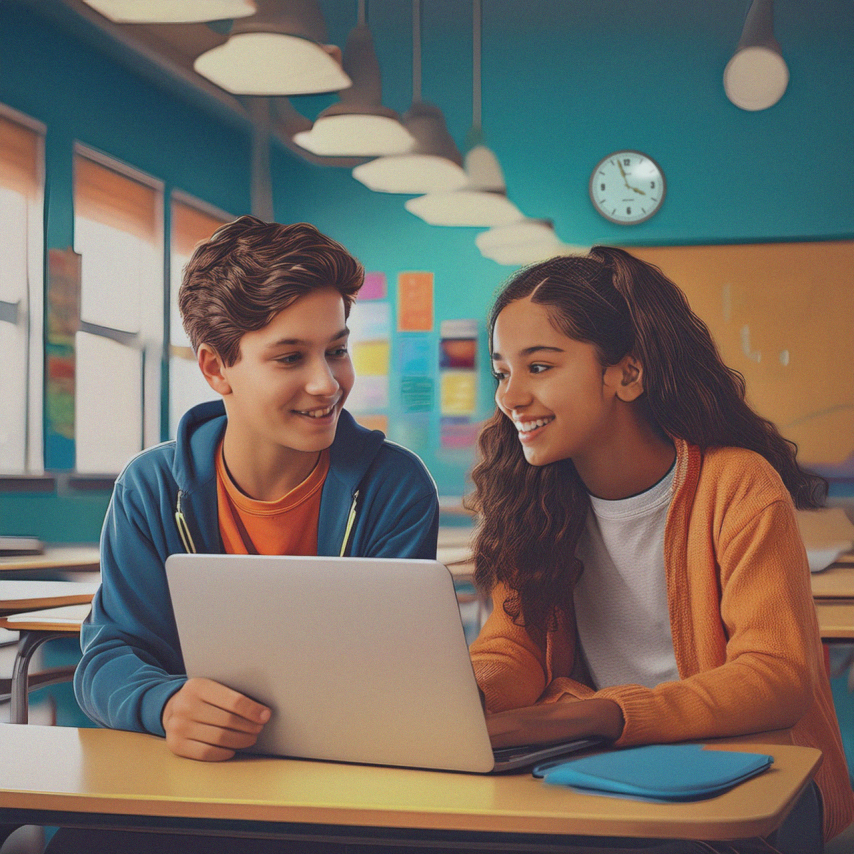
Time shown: {"hour": 3, "minute": 57}
